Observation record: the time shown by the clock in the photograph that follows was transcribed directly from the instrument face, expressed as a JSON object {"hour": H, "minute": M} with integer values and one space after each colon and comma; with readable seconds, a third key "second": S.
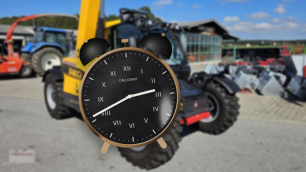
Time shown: {"hour": 2, "minute": 41}
